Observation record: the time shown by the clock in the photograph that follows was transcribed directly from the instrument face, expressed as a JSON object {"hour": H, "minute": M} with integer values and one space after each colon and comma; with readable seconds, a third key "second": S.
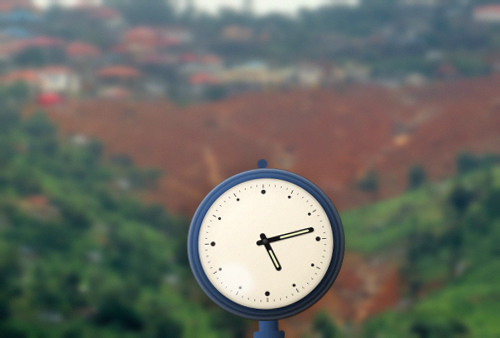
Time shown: {"hour": 5, "minute": 13}
